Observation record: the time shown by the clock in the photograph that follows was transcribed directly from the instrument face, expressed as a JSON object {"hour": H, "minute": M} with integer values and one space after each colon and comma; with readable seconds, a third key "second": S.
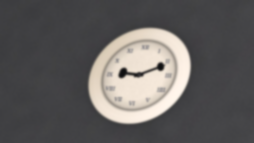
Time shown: {"hour": 9, "minute": 11}
